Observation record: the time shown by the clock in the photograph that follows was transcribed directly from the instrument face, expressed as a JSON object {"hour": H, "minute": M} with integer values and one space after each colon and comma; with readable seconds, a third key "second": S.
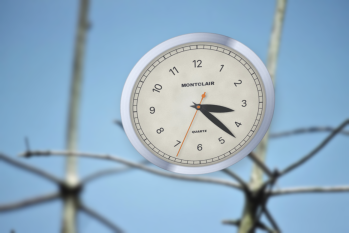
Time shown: {"hour": 3, "minute": 22, "second": 34}
